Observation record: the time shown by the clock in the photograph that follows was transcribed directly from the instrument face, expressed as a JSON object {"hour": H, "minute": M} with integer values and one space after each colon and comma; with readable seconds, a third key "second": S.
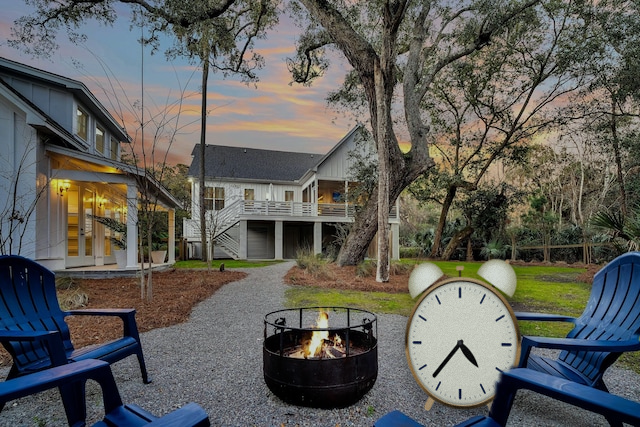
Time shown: {"hour": 4, "minute": 37}
